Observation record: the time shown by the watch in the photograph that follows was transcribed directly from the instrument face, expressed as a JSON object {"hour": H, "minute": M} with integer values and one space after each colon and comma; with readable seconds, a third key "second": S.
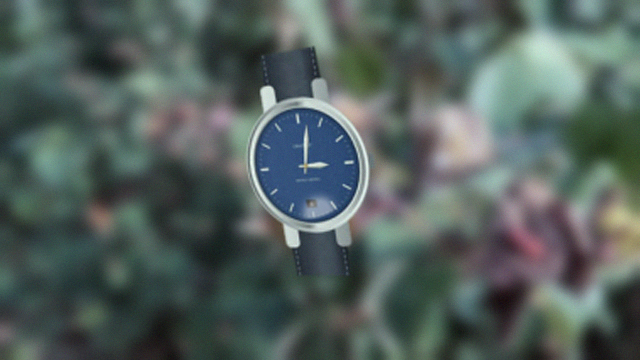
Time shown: {"hour": 3, "minute": 2}
